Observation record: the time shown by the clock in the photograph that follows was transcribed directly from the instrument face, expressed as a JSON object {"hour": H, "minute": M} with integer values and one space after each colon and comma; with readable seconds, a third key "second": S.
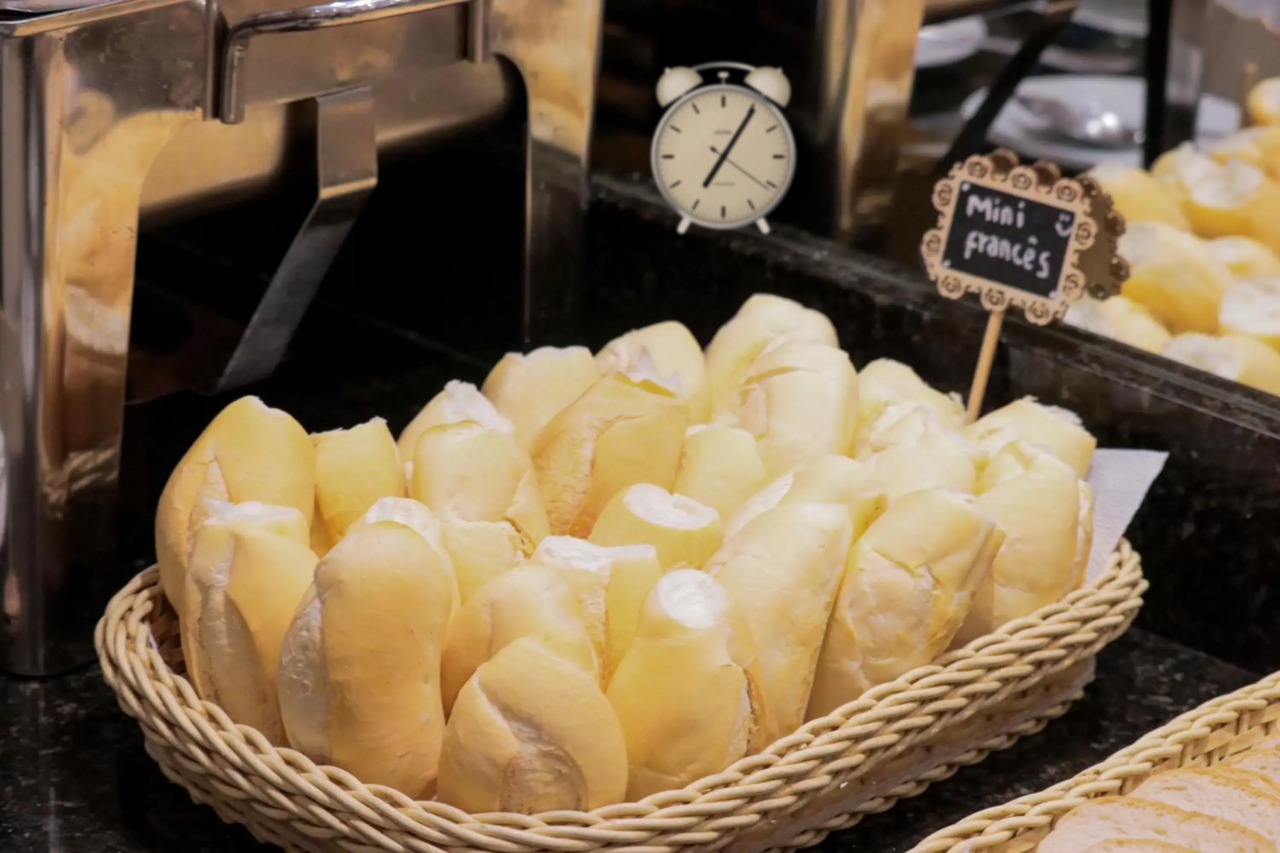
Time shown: {"hour": 7, "minute": 5, "second": 21}
